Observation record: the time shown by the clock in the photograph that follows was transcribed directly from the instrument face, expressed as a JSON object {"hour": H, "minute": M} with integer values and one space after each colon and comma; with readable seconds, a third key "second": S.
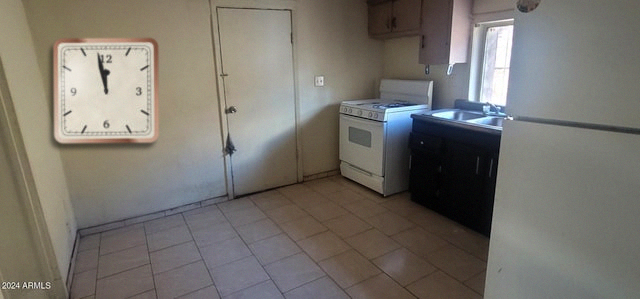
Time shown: {"hour": 11, "minute": 58}
